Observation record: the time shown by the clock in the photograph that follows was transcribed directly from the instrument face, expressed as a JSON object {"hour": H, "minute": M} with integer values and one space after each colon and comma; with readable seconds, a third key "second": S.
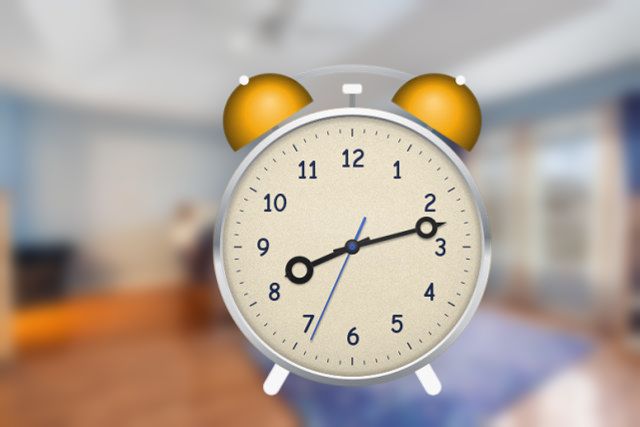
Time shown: {"hour": 8, "minute": 12, "second": 34}
